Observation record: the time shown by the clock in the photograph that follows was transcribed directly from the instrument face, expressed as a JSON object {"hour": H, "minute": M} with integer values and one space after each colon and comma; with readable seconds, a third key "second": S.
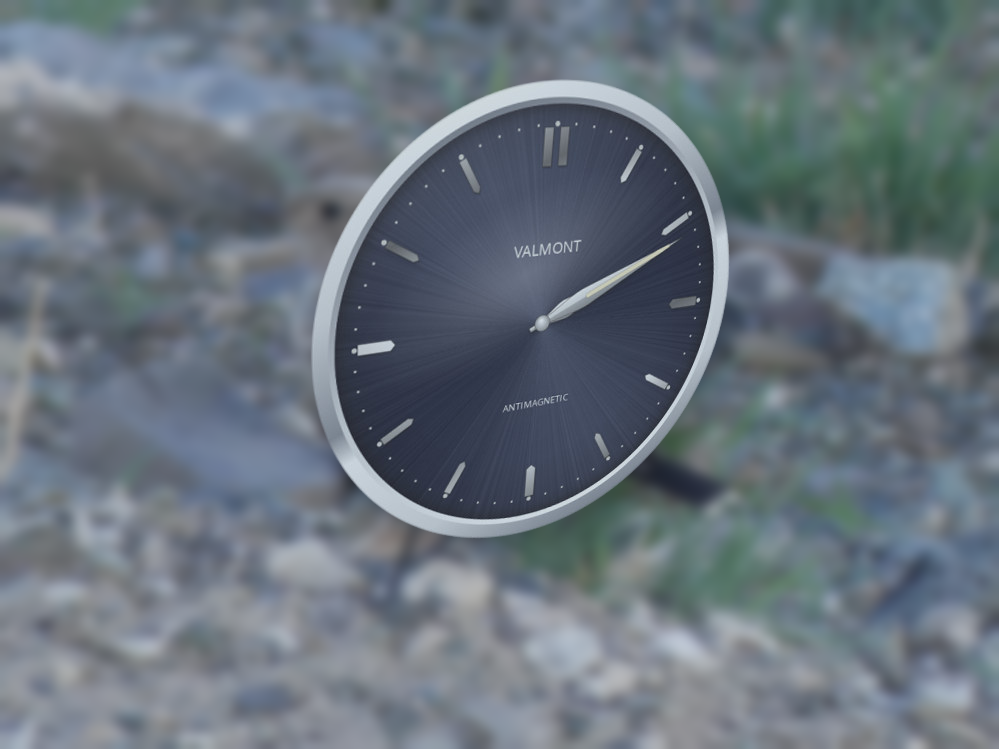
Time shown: {"hour": 2, "minute": 11}
